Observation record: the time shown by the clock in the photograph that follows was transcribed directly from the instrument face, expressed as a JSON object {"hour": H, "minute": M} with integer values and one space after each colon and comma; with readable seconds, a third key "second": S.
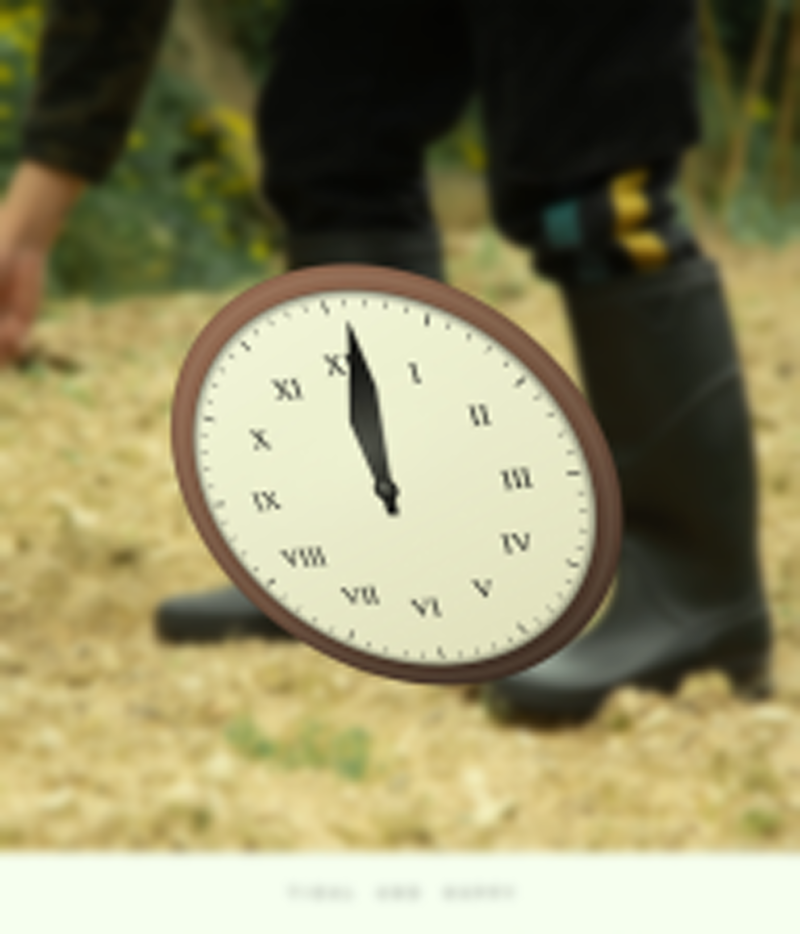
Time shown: {"hour": 12, "minute": 1}
